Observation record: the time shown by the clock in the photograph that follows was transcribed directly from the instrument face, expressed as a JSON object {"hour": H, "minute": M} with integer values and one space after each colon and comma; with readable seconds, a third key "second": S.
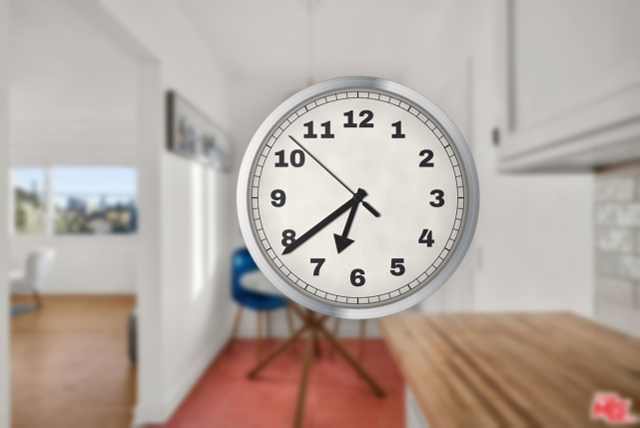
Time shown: {"hour": 6, "minute": 38, "second": 52}
